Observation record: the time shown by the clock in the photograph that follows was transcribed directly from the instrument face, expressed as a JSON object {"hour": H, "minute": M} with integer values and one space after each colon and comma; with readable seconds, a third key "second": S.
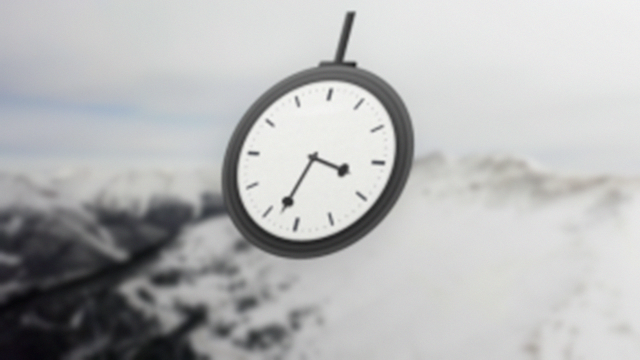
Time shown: {"hour": 3, "minute": 33}
